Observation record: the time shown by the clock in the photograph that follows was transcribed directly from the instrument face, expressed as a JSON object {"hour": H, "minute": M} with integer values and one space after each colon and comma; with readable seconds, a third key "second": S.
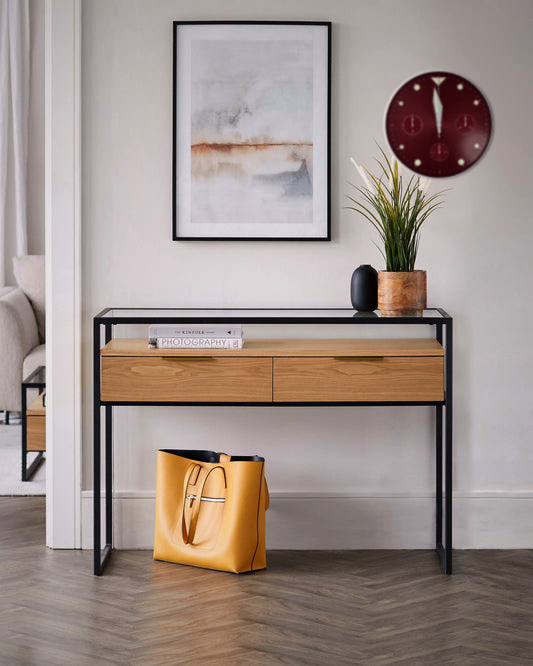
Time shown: {"hour": 11, "minute": 59}
